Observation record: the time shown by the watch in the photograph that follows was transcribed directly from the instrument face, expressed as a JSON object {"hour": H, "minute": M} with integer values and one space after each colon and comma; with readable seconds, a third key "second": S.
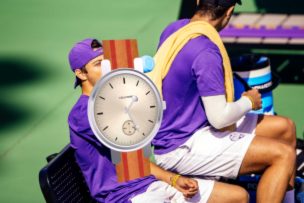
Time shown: {"hour": 1, "minute": 26}
